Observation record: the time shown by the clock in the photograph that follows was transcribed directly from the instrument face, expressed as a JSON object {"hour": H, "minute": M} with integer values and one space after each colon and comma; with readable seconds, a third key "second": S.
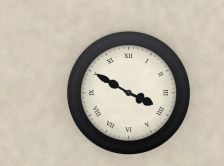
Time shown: {"hour": 3, "minute": 50}
